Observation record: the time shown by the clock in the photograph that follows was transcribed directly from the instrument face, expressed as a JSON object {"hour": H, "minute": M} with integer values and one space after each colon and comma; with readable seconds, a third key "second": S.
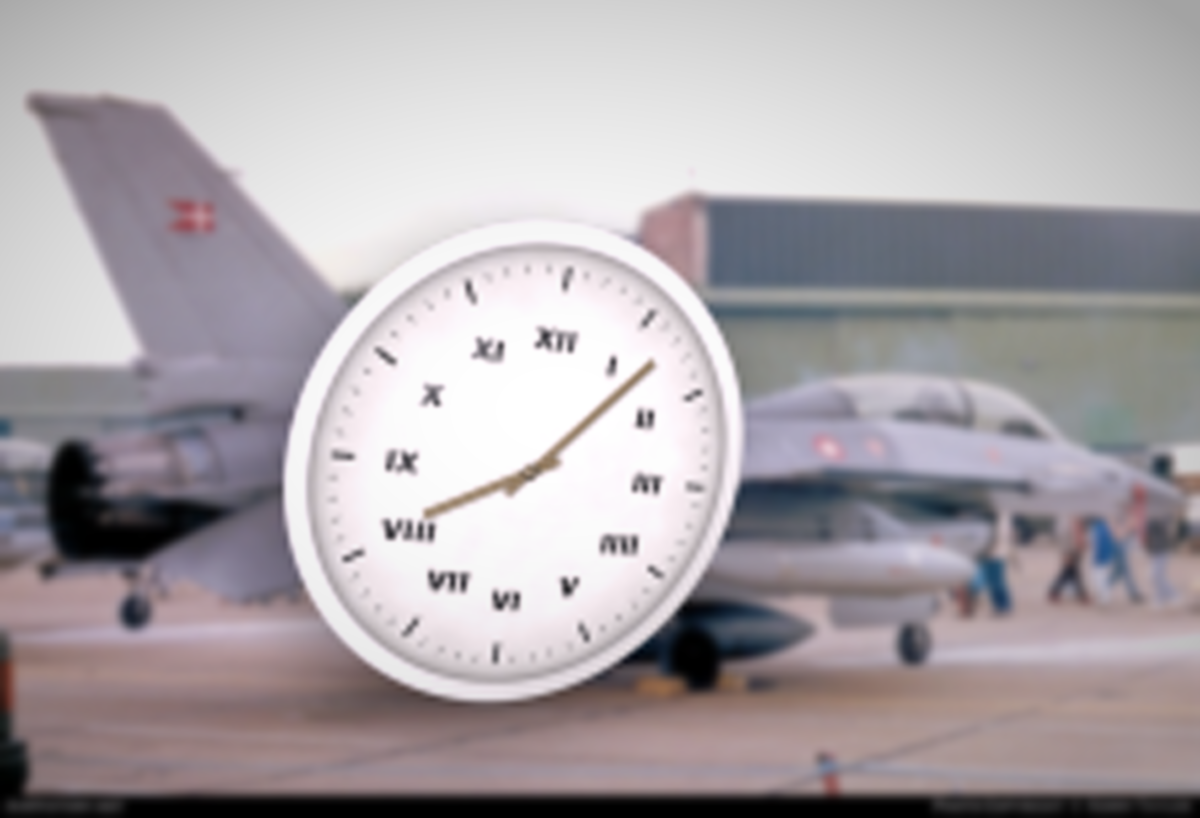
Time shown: {"hour": 8, "minute": 7}
